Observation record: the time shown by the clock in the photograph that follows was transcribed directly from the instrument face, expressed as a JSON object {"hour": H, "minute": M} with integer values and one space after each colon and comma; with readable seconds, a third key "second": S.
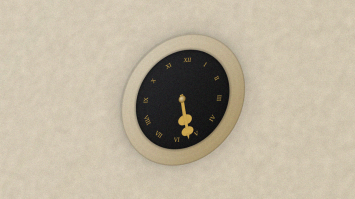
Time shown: {"hour": 5, "minute": 27}
